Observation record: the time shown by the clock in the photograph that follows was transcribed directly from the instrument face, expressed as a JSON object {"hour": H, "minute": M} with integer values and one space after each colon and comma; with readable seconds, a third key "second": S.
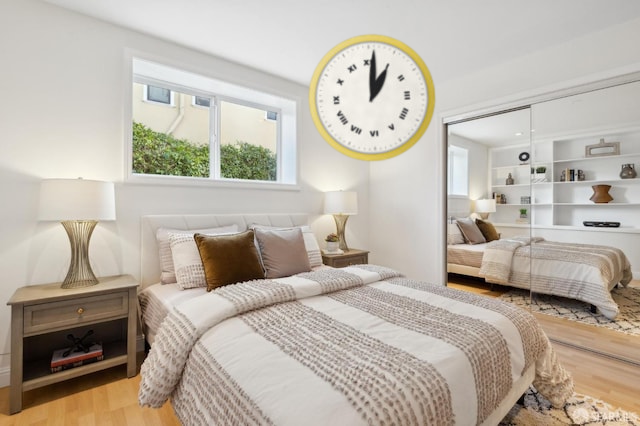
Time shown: {"hour": 1, "minute": 1}
